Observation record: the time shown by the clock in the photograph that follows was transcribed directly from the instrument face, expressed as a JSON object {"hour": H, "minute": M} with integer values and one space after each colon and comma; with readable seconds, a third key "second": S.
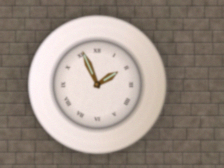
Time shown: {"hour": 1, "minute": 56}
